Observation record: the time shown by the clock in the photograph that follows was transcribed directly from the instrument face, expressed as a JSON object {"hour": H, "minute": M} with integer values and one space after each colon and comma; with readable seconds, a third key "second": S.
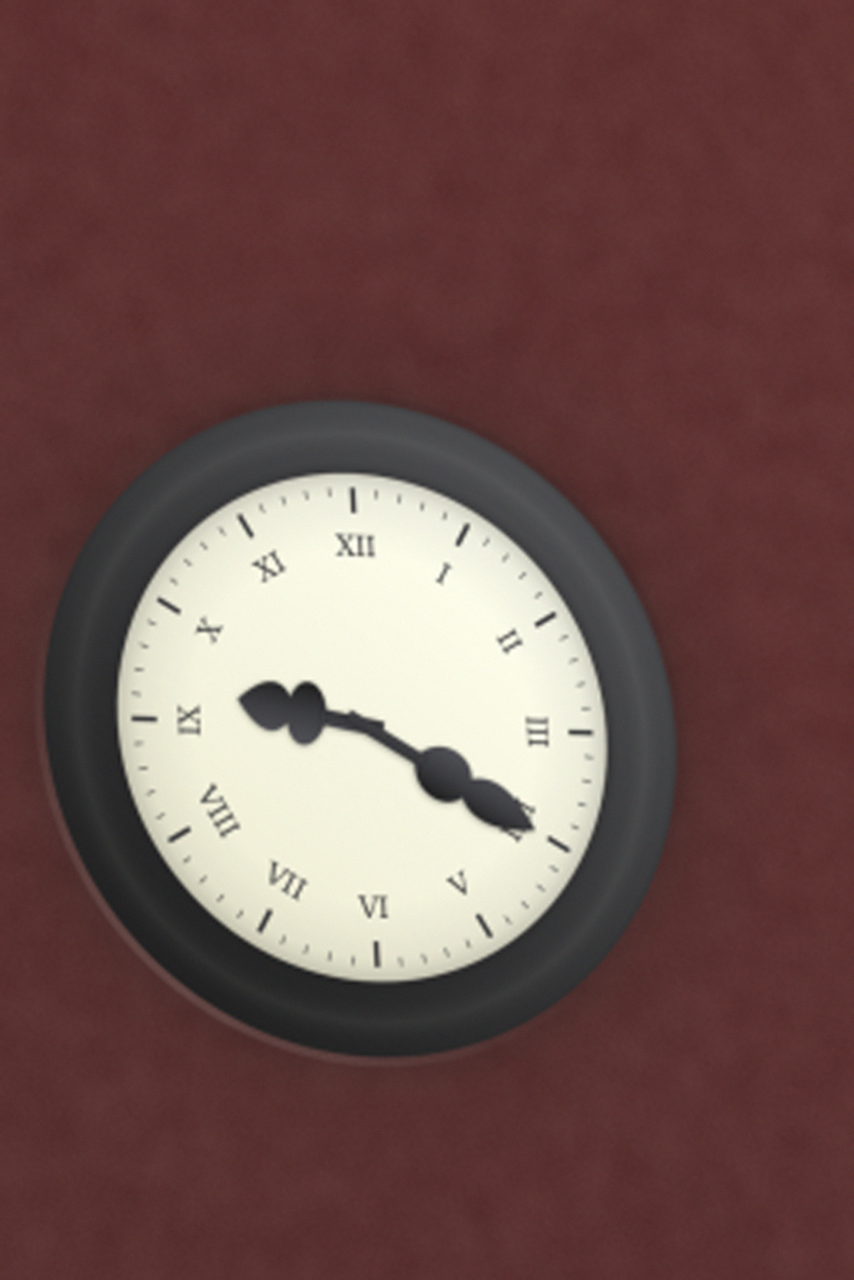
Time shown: {"hour": 9, "minute": 20}
